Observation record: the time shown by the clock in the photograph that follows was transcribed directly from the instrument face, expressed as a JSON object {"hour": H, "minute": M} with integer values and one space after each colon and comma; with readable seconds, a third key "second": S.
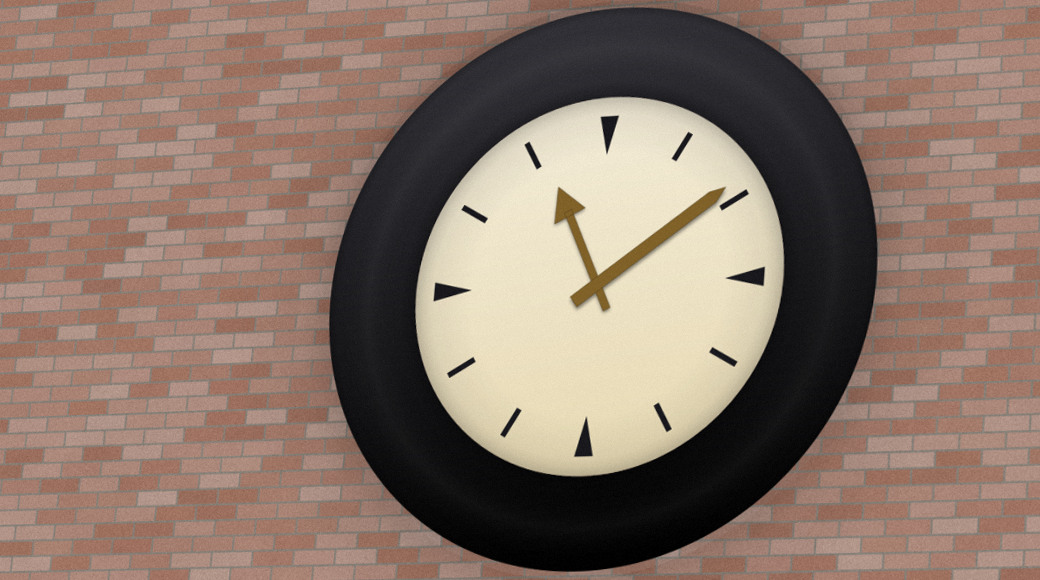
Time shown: {"hour": 11, "minute": 9}
